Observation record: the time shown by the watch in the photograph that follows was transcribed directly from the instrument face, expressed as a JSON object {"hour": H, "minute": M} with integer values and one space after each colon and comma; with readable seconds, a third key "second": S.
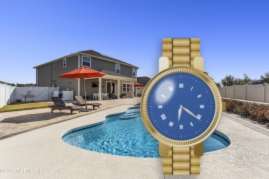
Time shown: {"hour": 6, "minute": 21}
